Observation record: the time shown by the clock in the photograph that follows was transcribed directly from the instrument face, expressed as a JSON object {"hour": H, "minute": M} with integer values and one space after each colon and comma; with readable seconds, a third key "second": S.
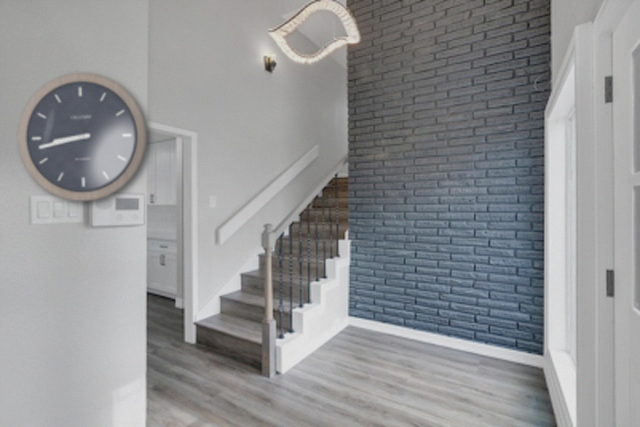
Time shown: {"hour": 8, "minute": 43}
